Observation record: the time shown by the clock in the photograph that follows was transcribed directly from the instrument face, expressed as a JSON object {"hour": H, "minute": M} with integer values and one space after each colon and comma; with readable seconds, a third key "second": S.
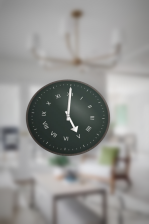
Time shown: {"hour": 5, "minute": 0}
